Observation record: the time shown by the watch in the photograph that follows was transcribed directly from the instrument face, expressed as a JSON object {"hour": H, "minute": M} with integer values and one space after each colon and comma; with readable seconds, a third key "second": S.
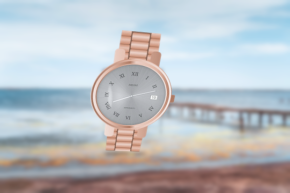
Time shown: {"hour": 8, "minute": 12}
